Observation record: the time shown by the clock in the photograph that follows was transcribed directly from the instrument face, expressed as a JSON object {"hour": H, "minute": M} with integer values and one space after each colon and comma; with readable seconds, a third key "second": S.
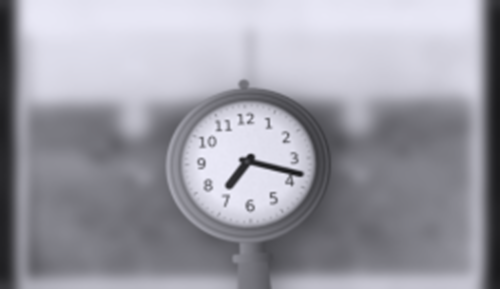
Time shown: {"hour": 7, "minute": 18}
